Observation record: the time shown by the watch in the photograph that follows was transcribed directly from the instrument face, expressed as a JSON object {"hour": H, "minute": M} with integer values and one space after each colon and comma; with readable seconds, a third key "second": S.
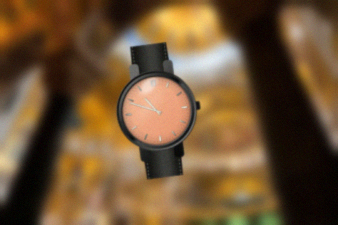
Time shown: {"hour": 10, "minute": 49}
